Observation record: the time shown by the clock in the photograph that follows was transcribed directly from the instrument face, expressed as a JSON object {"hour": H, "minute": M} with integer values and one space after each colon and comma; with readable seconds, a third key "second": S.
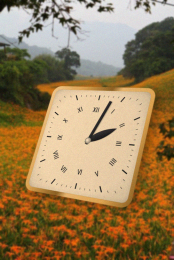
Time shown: {"hour": 2, "minute": 3}
